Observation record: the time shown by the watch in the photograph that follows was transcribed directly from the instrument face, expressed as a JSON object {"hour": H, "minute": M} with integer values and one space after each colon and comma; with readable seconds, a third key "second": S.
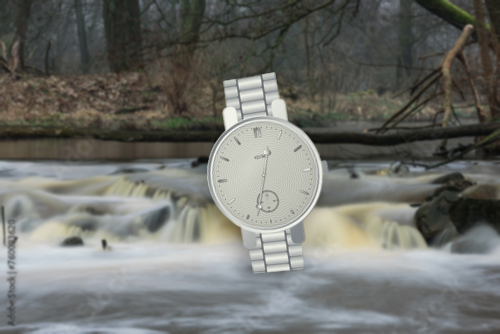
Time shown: {"hour": 12, "minute": 33}
